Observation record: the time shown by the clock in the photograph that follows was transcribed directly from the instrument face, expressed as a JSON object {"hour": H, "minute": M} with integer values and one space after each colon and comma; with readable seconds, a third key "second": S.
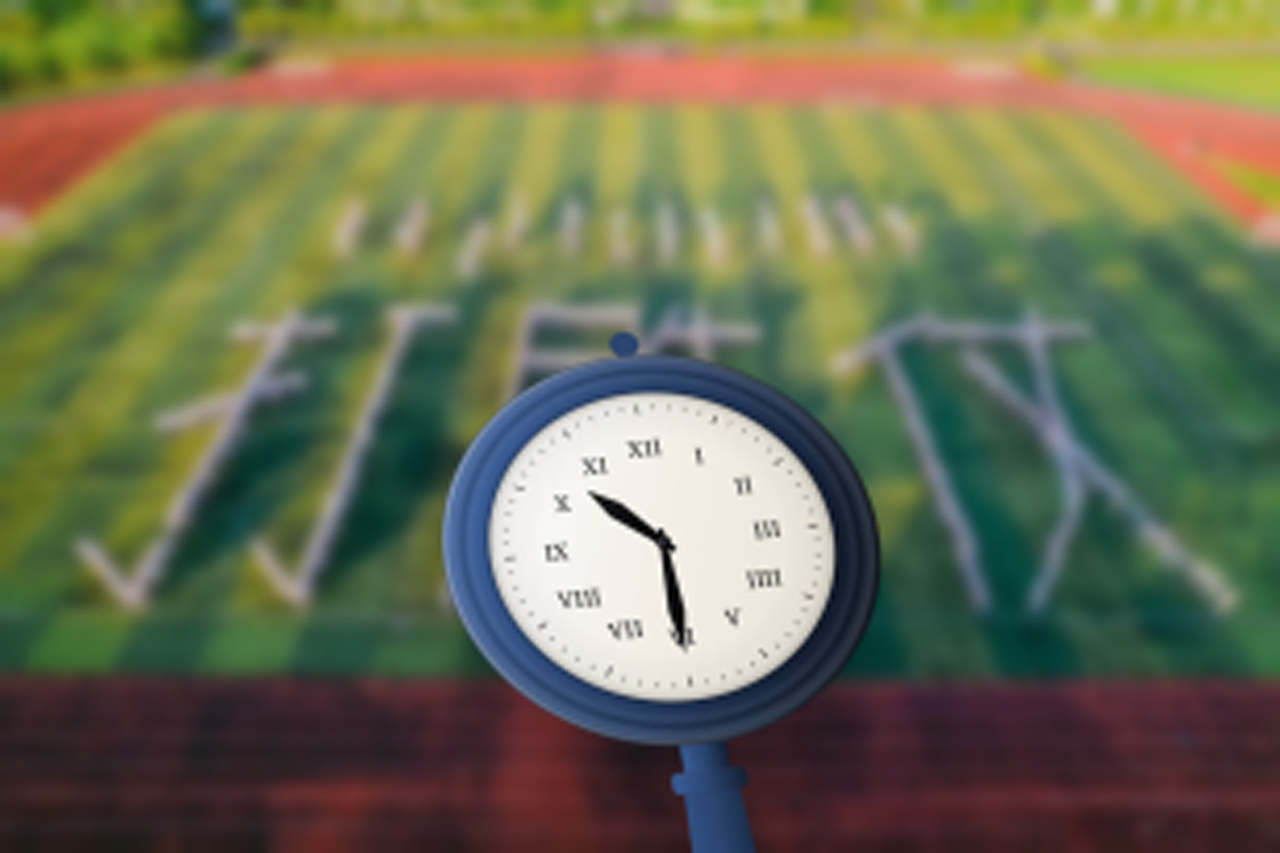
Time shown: {"hour": 10, "minute": 30}
